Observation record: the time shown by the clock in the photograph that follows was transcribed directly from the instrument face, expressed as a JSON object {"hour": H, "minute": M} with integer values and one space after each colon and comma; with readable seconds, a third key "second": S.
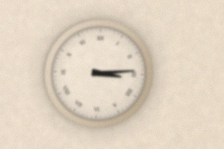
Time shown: {"hour": 3, "minute": 14}
